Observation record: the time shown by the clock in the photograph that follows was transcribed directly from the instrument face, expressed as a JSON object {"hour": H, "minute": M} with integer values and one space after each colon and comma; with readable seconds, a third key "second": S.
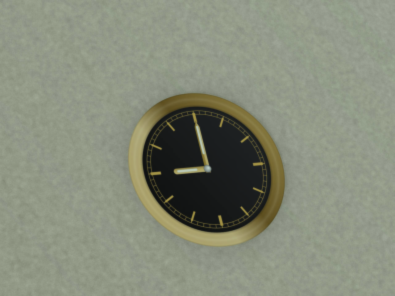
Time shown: {"hour": 9, "minute": 0}
